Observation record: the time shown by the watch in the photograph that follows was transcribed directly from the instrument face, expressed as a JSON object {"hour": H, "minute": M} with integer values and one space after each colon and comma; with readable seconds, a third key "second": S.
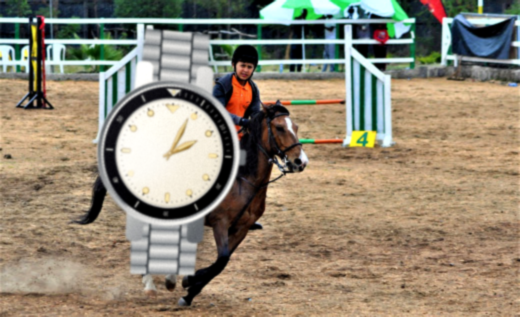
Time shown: {"hour": 2, "minute": 4}
